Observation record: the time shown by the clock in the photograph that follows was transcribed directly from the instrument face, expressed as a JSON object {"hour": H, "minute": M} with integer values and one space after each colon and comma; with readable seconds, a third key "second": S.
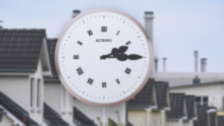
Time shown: {"hour": 2, "minute": 15}
